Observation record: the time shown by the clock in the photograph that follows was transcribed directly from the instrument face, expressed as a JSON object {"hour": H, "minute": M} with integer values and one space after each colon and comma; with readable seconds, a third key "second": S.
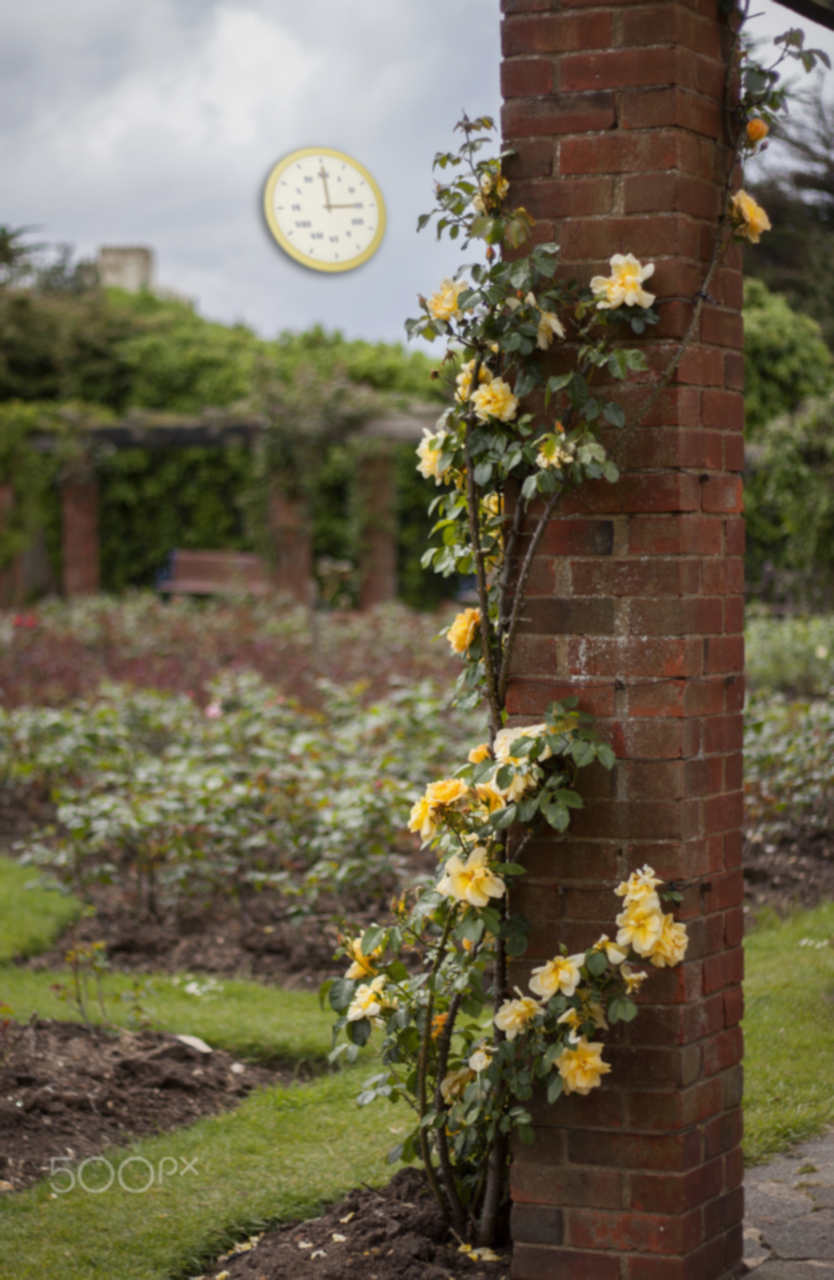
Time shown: {"hour": 3, "minute": 0}
